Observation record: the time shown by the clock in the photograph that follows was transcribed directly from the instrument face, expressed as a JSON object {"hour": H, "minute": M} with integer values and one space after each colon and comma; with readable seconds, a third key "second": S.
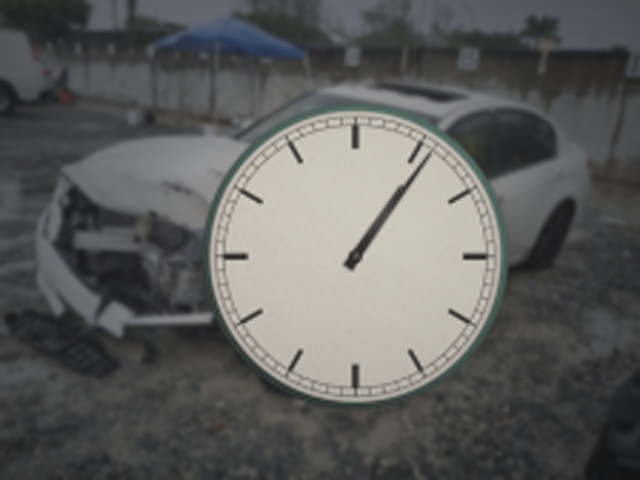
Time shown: {"hour": 1, "minute": 6}
